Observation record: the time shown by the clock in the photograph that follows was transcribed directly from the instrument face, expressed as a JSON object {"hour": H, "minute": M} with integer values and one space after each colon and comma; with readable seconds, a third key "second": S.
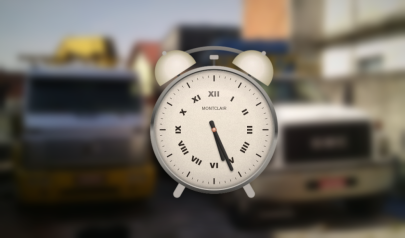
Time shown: {"hour": 5, "minute": 26}
